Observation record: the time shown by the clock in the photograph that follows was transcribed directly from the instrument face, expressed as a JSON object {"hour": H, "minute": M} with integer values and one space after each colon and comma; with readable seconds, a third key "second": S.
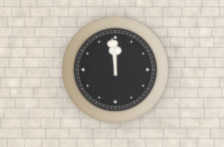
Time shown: {"hour": 11, "minute": 59}
